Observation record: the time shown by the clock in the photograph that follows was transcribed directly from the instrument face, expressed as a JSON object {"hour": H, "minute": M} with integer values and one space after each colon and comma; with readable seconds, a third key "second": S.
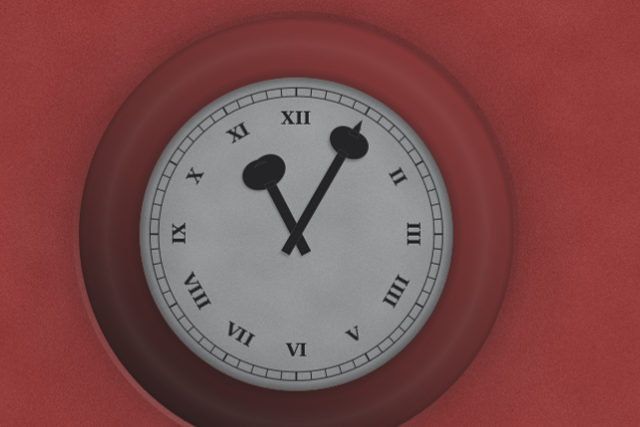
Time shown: {"hour": 11, "minute": 5}
